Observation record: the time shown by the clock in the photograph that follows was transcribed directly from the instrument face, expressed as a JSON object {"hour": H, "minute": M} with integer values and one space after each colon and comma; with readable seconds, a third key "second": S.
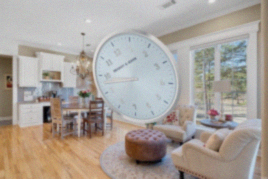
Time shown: {"hour": 9, "minute": 48}
